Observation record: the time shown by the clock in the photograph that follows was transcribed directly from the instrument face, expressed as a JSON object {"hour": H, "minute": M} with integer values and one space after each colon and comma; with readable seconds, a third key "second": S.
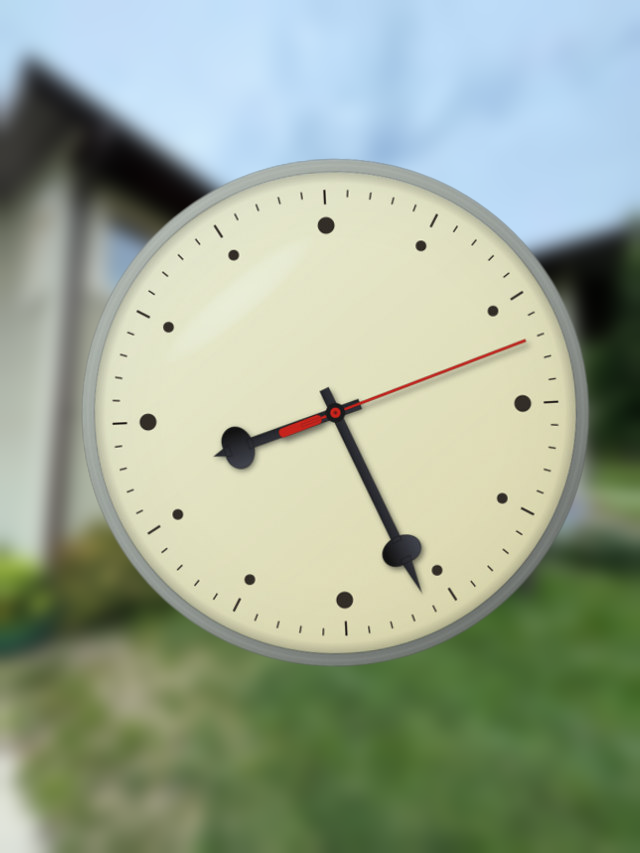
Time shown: {"hour": 8, "minute": 26, "second": 12}
